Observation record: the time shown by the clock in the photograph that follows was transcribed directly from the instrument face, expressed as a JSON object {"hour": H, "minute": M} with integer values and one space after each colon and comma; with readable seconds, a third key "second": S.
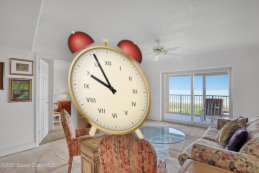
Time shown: {"hour": 9, "minute": 56}
